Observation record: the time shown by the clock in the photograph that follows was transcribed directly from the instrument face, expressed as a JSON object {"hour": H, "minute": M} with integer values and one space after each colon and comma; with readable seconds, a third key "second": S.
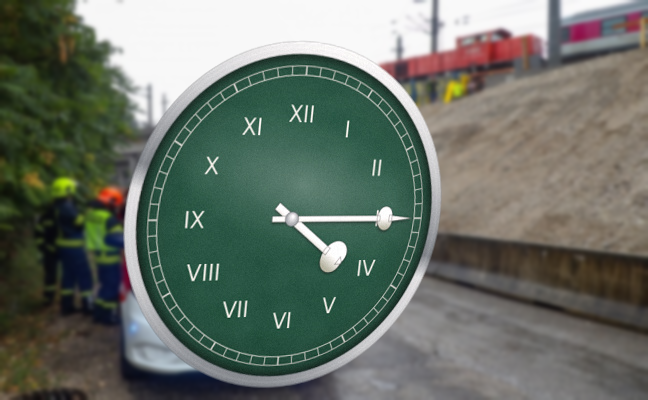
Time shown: {"hour": 4, "minute": 15}
